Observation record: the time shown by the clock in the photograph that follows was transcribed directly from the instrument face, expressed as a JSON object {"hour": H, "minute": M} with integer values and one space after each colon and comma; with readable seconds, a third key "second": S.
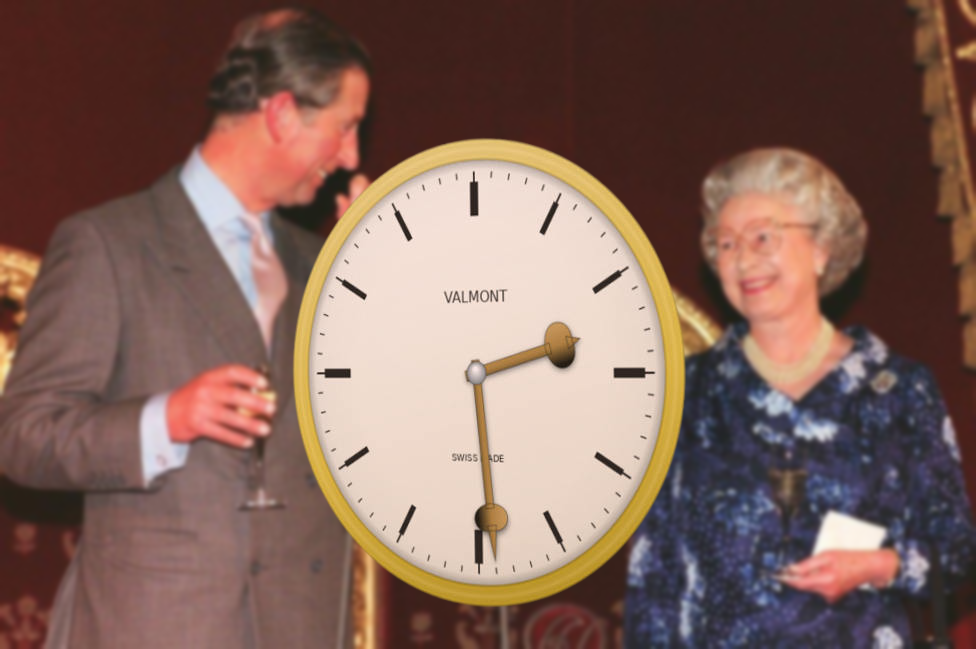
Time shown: {"hour": 2, "minute": 29}
